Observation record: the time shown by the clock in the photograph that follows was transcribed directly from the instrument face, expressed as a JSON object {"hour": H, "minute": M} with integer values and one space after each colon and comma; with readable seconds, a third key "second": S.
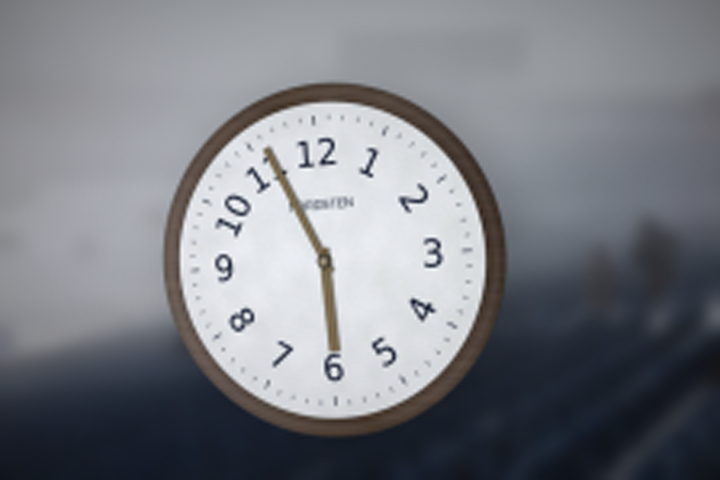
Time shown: {"hour": 5, "minute": 56}
